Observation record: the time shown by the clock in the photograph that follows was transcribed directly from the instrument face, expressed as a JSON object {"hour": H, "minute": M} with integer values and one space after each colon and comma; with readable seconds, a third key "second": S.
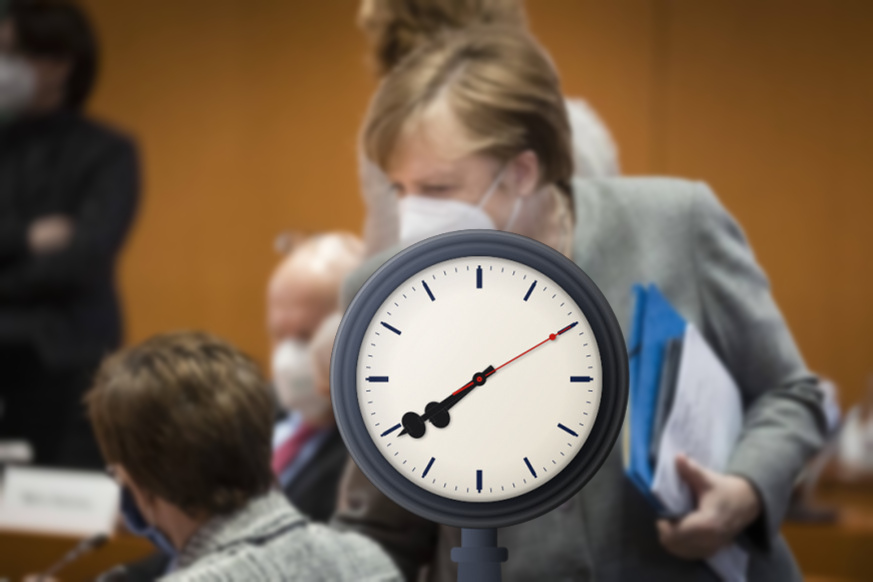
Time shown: {"hour": 7, "minute": 39, "second": 10}
